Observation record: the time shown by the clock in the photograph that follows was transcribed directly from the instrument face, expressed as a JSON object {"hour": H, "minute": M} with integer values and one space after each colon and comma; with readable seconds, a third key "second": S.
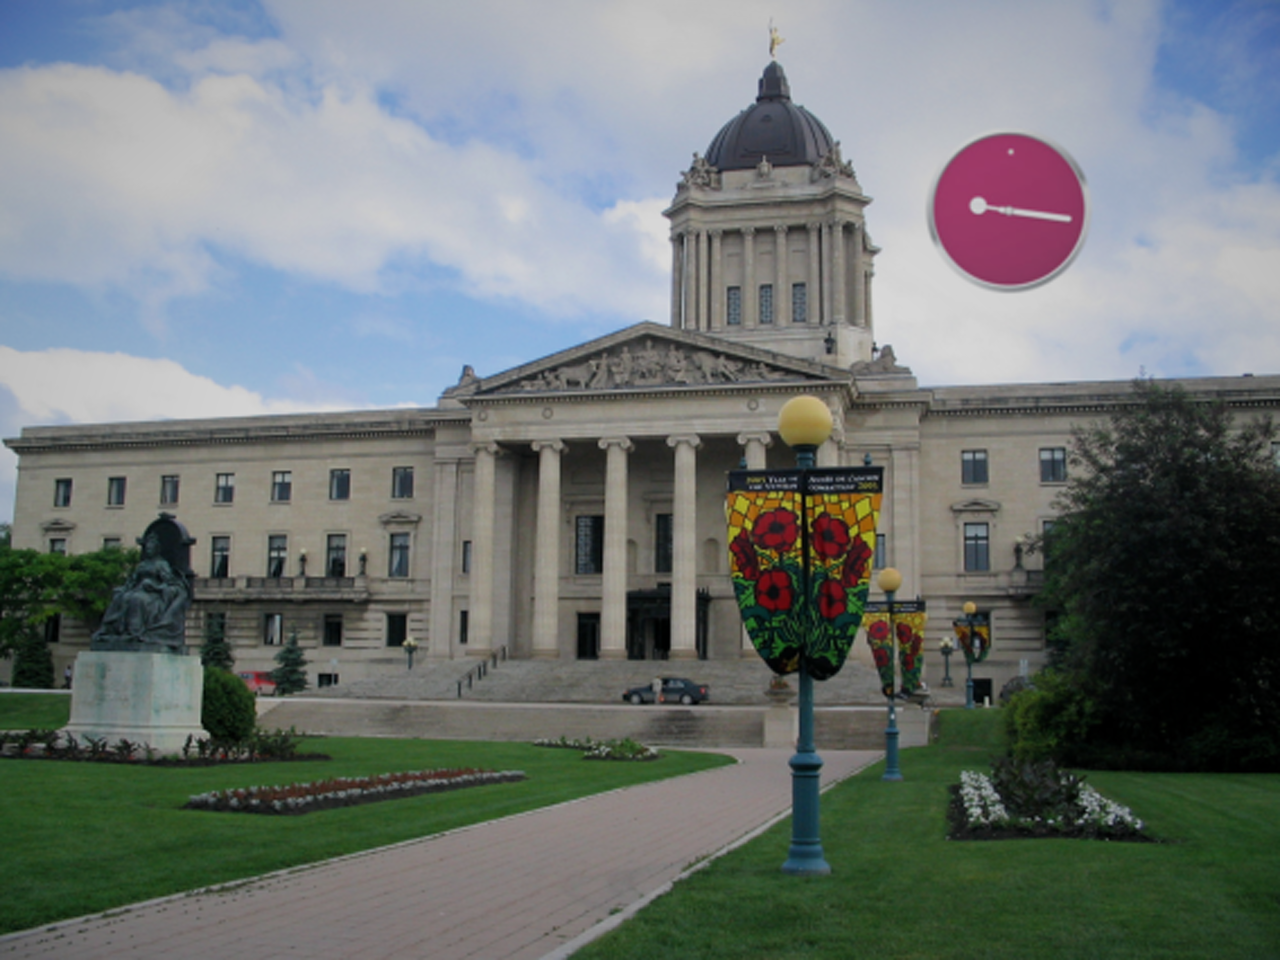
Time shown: {"hour": 9, "minute": 16}
